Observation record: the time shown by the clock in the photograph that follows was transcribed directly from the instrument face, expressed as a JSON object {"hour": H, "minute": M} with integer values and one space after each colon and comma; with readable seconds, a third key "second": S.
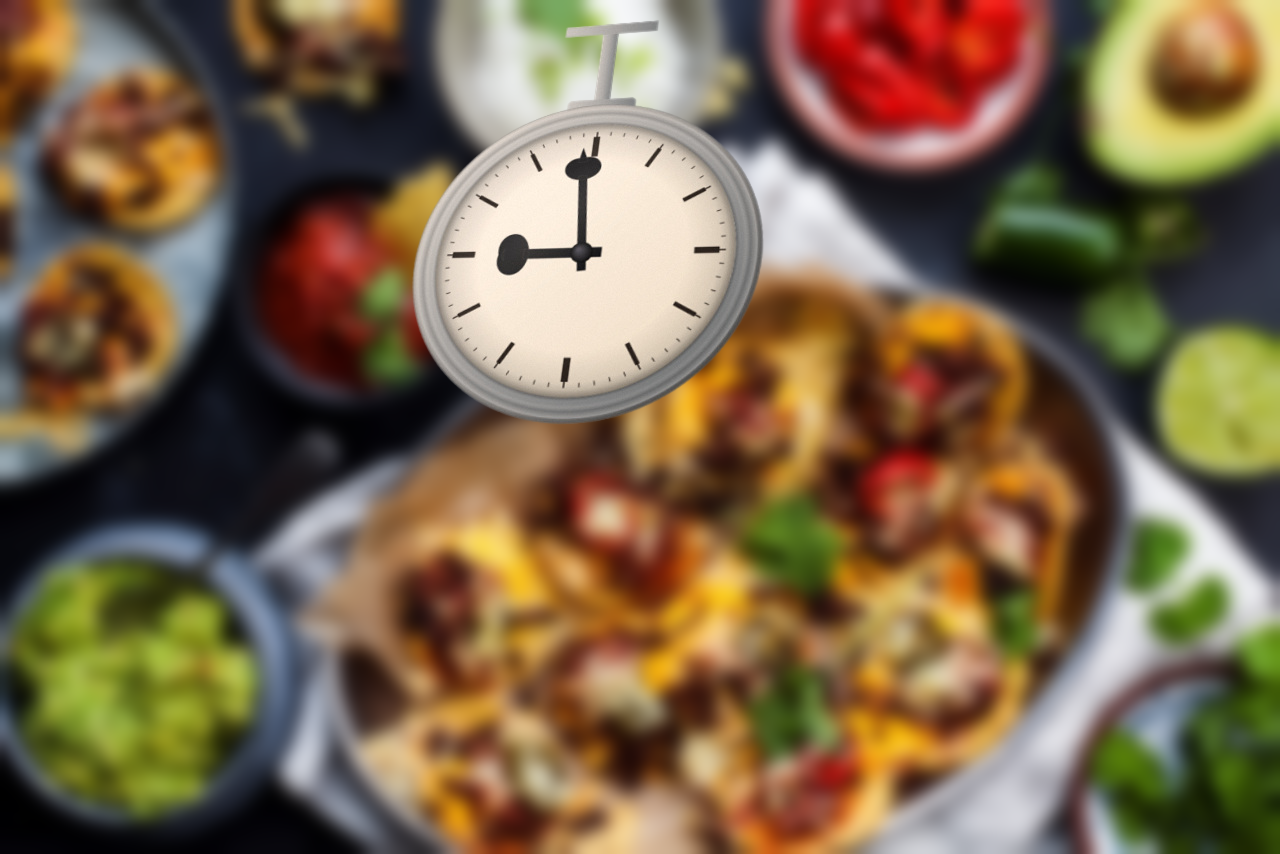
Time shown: {"hour": 8, "minute": 59}
